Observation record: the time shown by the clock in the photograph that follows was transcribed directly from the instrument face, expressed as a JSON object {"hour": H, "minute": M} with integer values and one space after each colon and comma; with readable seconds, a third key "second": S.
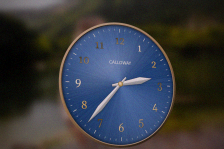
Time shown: {"hour": 2, "minute": 37}
